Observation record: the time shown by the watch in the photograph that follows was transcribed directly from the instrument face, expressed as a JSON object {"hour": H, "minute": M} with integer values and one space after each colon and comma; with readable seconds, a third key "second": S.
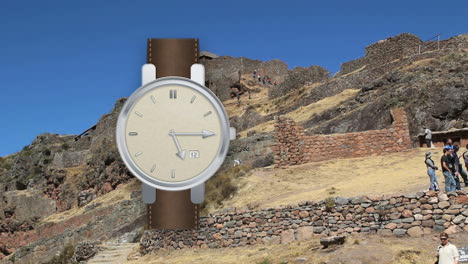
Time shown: {"hour": 5, "minute": 15}
